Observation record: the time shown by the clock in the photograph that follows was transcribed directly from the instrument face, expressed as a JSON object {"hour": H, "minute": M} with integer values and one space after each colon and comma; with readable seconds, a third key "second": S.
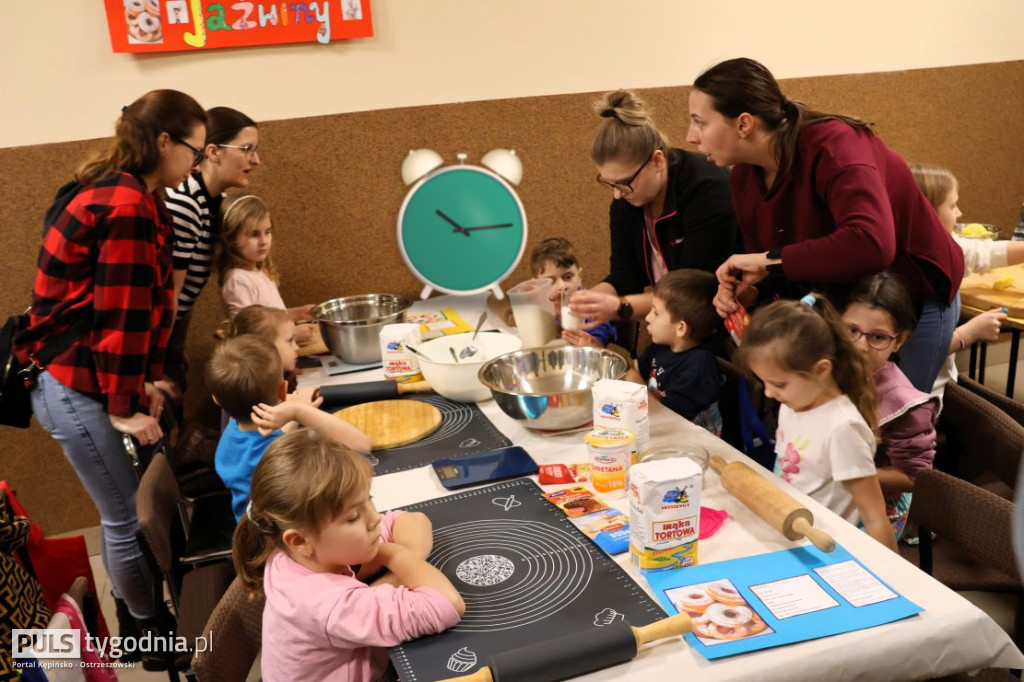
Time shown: {"hour": 10, "minute": 14}
